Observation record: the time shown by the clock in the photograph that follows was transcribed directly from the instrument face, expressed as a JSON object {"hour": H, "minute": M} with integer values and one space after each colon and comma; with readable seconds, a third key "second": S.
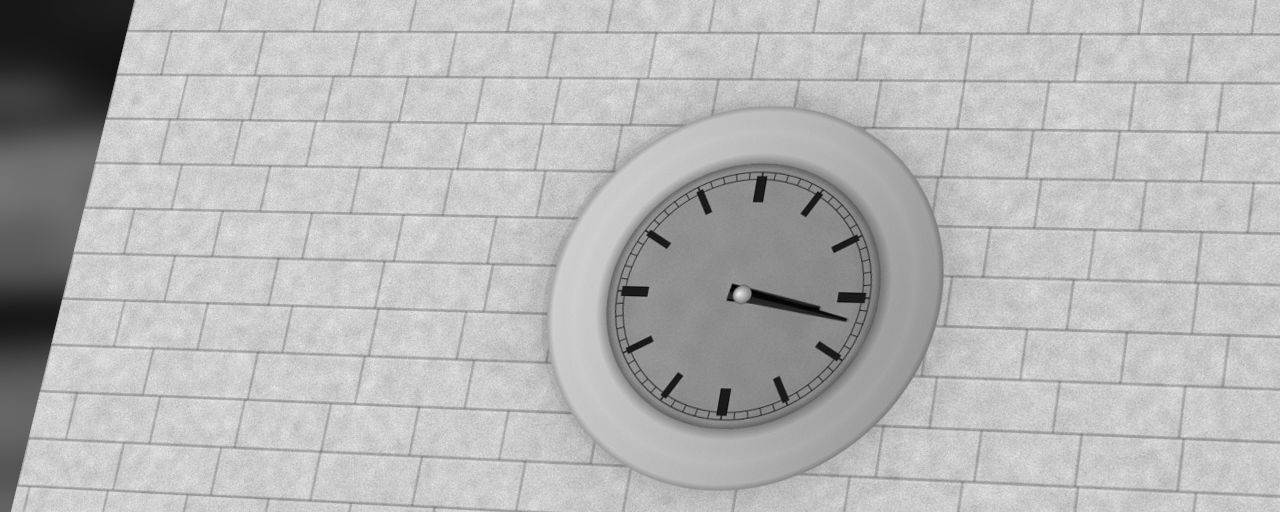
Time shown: {"hour": 3, "minute": 17}
